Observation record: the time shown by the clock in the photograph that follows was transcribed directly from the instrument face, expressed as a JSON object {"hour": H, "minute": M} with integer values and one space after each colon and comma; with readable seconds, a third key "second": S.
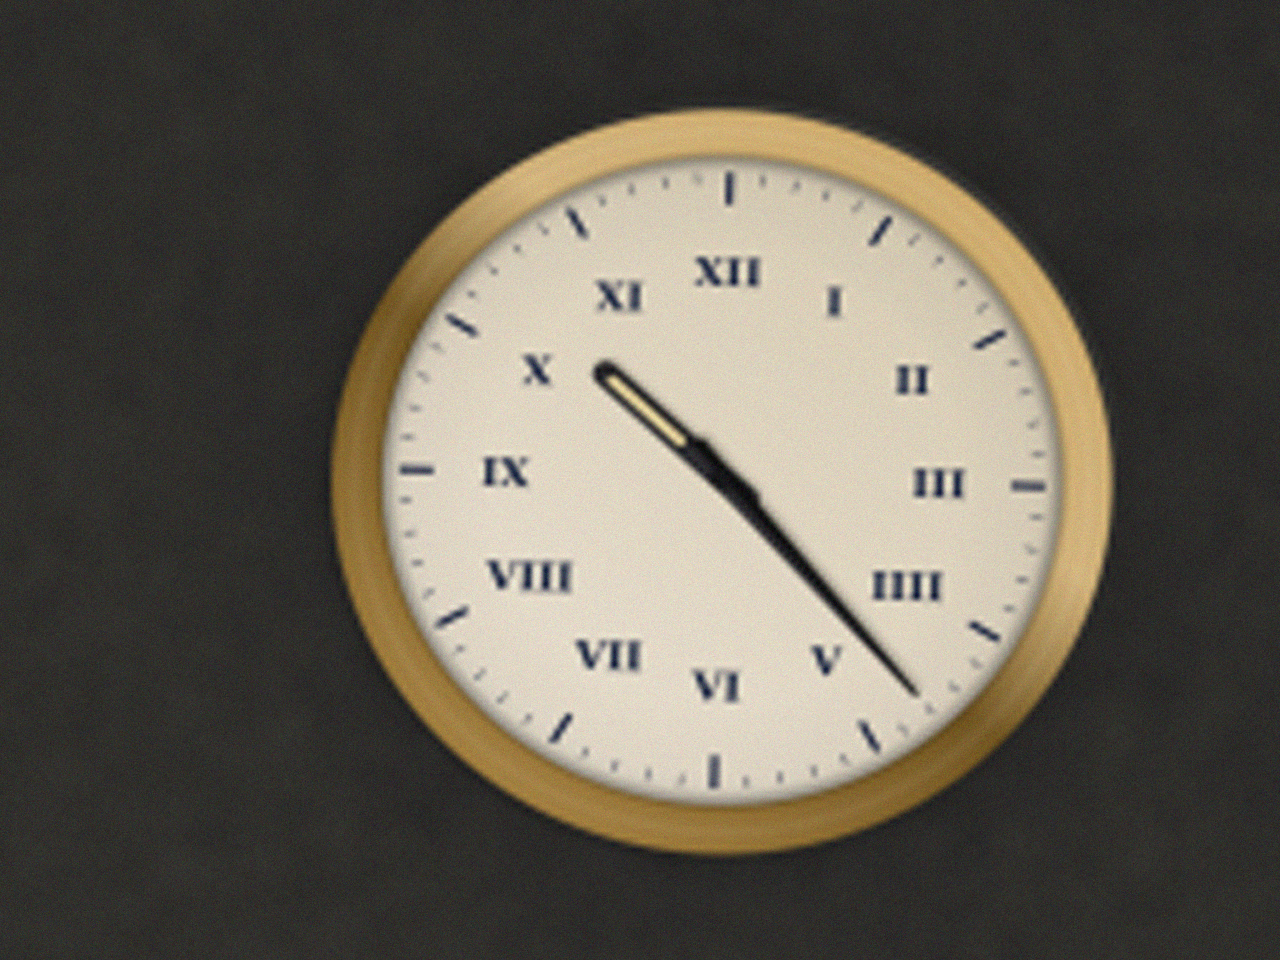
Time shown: {"hour": 10, "minute": 23}
